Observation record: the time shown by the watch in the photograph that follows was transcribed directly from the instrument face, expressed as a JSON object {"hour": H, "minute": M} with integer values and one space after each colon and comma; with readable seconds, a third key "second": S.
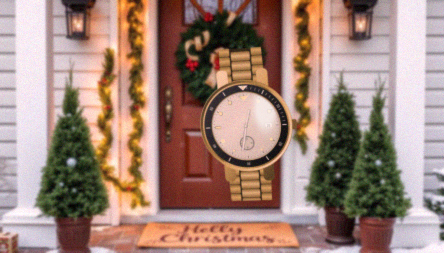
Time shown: {"hour": 12, "minute": 32}
